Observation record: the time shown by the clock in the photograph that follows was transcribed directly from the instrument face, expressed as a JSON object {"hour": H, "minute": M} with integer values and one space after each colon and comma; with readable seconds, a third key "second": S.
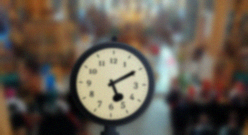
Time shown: {"hour": 5, "minute": 10}
